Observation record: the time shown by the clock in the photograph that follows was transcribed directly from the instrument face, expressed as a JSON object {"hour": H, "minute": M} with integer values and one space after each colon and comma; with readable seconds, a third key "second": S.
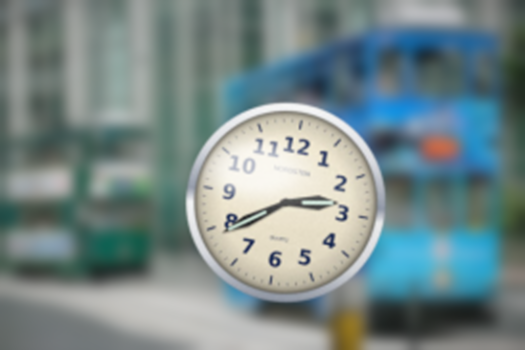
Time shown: {"hour": 2, "minute": 39}
